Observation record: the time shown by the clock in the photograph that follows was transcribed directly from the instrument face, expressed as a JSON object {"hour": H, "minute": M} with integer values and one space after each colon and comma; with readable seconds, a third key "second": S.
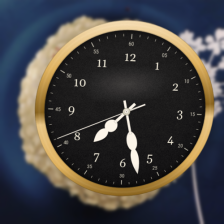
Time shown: {"hour": 7, "minute": 27, "second": 41}
